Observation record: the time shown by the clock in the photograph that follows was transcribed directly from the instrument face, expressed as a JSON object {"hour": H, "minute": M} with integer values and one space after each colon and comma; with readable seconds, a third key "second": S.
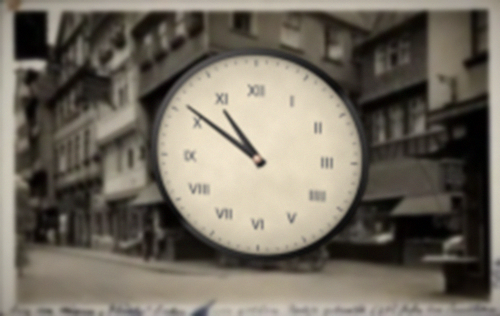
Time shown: {"hour": 10, "minute": 51}
